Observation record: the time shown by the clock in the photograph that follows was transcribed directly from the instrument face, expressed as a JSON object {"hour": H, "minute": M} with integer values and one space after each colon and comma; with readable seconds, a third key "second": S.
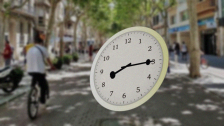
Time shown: {"hour": 8, "minute": 15}
